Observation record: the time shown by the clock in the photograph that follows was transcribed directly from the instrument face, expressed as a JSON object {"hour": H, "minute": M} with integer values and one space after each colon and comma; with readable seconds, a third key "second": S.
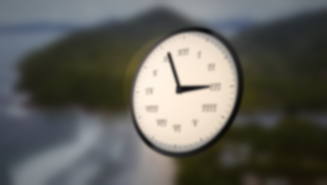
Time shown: {"hour": 2, "minute": 56}
